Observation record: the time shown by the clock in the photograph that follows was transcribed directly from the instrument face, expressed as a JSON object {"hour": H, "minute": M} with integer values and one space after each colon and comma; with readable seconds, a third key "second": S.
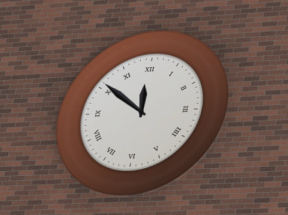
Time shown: {"hour": 11, "minute": 51}
